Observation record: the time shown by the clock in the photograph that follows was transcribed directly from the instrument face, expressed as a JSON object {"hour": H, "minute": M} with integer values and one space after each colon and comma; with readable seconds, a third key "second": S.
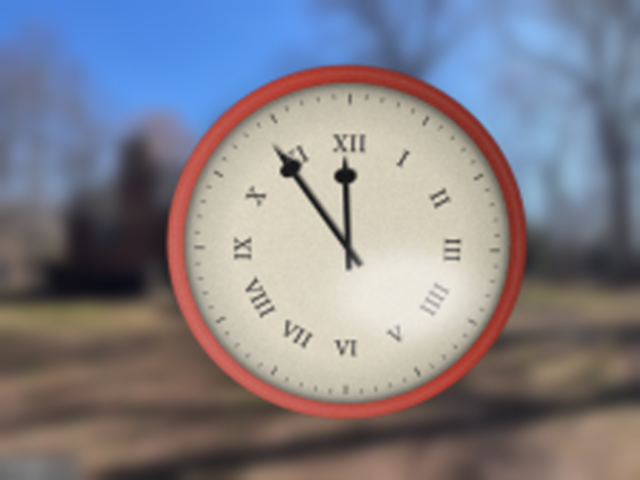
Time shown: {"hour": 11, "minute": 54}
